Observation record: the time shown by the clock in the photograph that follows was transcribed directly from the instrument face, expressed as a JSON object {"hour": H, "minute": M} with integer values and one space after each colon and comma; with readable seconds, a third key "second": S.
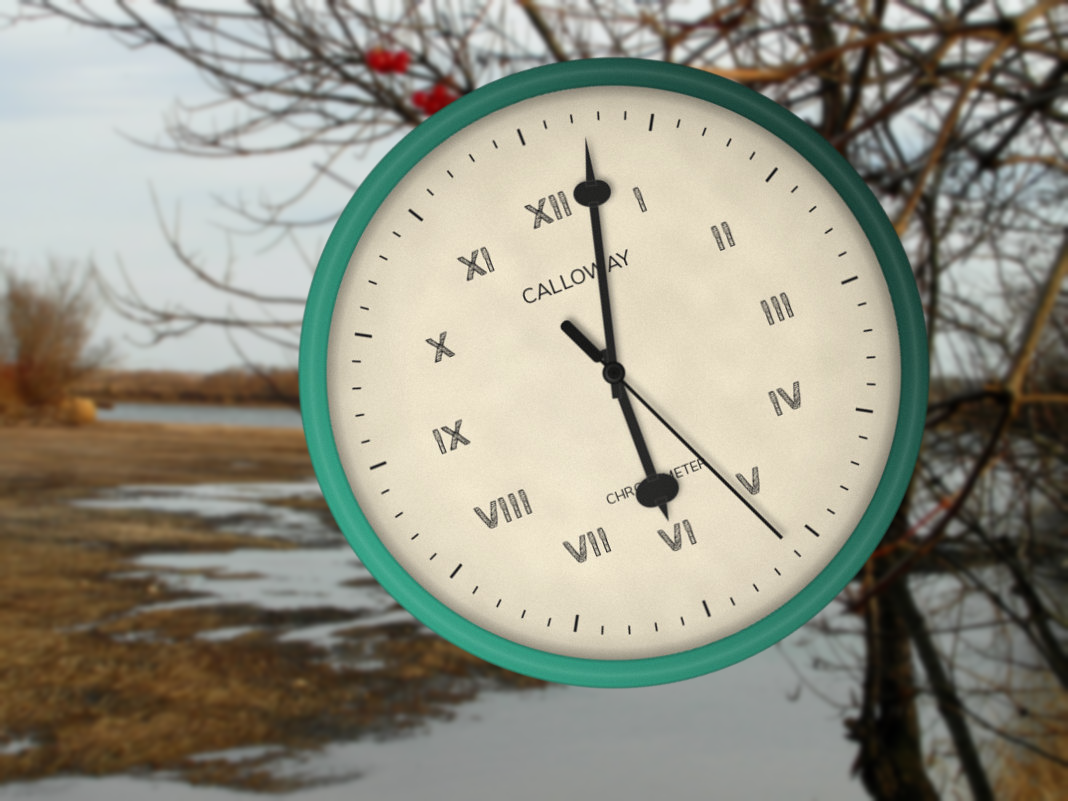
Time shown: {"hour": 6, "minute": 2, "second": 26}
